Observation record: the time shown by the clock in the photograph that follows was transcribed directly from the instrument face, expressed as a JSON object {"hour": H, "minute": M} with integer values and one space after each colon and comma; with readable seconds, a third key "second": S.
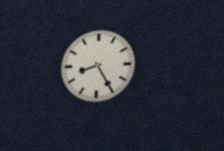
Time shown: {"hour": 8, "minute": 25}
